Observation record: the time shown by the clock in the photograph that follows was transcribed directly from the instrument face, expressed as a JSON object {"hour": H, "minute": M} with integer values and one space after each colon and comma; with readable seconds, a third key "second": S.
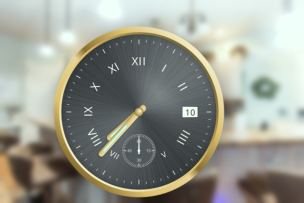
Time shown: {"hour": 7, "minute": 37}
